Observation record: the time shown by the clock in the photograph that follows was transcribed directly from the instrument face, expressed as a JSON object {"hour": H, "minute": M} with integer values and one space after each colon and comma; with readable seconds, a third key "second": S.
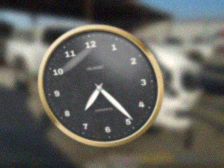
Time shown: {"hour": 7, "minute": 24}
